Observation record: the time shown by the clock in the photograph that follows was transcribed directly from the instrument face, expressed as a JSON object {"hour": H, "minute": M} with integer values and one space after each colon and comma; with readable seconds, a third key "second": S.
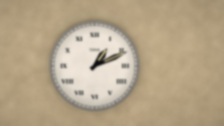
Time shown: {"hour": 1, "minute": 11}
